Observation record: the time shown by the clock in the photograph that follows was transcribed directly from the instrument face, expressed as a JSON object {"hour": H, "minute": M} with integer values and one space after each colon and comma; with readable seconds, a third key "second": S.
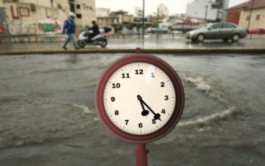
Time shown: {"hour": 5, "minute": 23}
